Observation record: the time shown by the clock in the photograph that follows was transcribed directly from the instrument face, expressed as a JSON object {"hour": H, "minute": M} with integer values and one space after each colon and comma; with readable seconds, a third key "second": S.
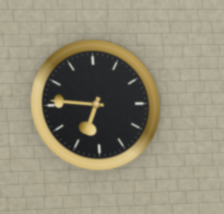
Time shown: {"hour": 6, "minute": 46}
